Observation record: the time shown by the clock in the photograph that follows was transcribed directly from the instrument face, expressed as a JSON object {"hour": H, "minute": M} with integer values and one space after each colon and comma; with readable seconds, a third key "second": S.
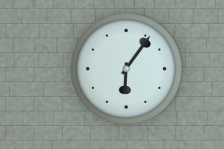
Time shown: {"hour": 6, "minute": 6}
